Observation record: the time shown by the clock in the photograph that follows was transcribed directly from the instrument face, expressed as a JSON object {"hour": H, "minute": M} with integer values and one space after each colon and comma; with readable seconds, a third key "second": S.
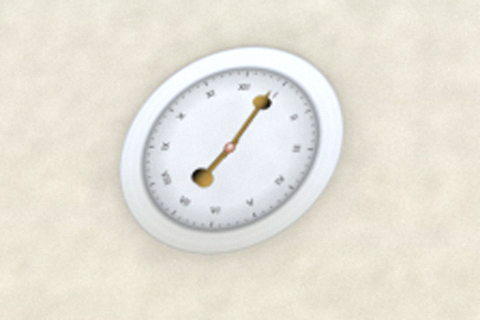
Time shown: {"hour": 7, "minute": 4}
